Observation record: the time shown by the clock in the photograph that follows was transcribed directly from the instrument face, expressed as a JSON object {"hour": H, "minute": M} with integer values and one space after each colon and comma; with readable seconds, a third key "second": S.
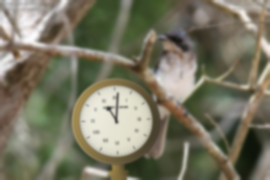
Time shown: {"hour": 11, "minute": 1}
